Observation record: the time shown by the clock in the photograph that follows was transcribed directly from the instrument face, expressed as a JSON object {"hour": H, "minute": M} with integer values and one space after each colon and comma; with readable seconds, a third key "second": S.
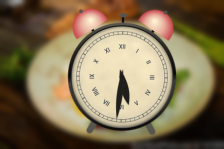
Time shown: {"hour": 5, "minute": 31}
